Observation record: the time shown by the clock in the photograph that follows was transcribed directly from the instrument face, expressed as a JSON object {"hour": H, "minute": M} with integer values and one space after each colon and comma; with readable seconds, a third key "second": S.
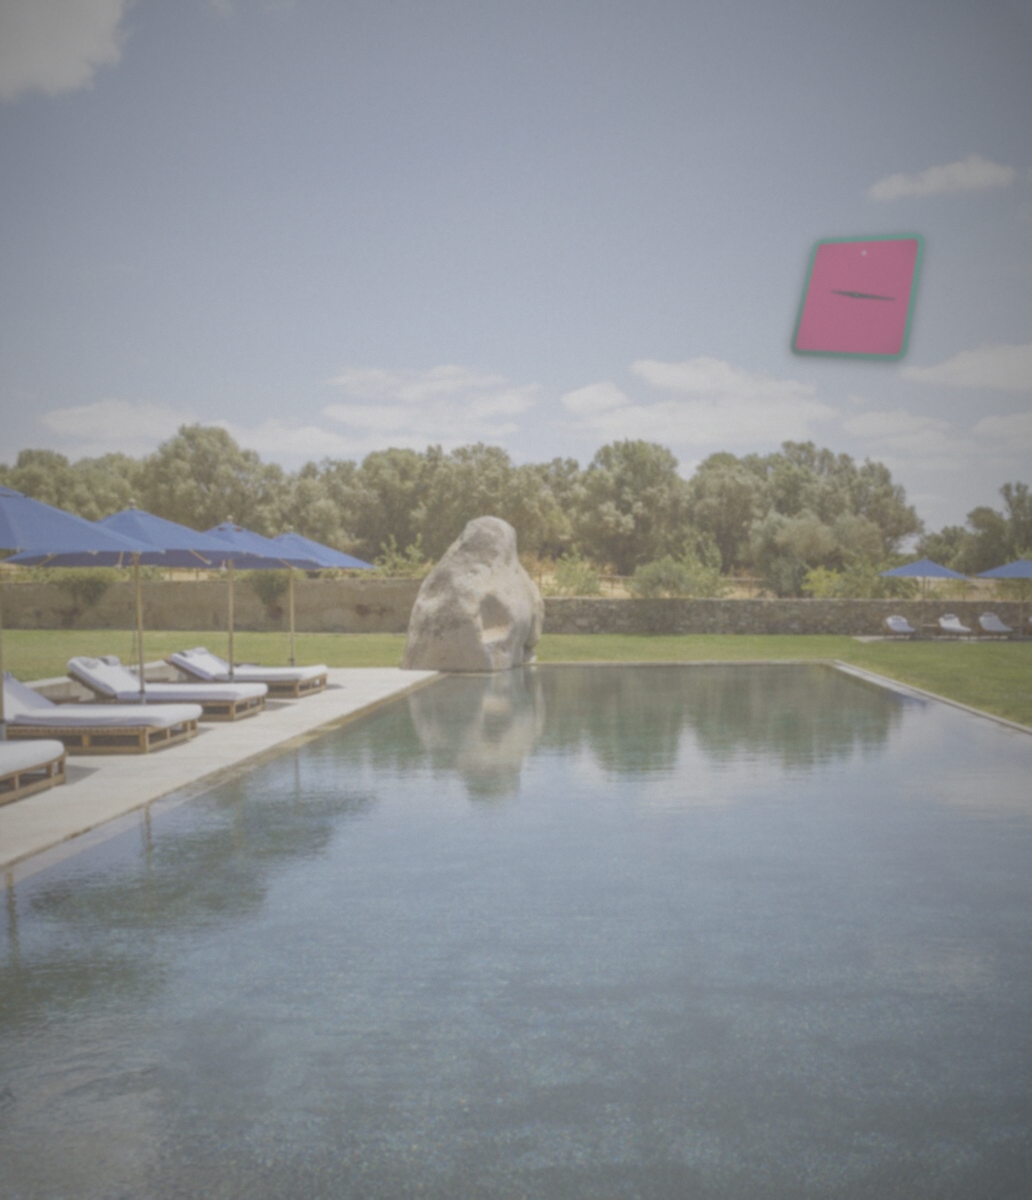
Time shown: {"hour": 9, "minute": 16}
